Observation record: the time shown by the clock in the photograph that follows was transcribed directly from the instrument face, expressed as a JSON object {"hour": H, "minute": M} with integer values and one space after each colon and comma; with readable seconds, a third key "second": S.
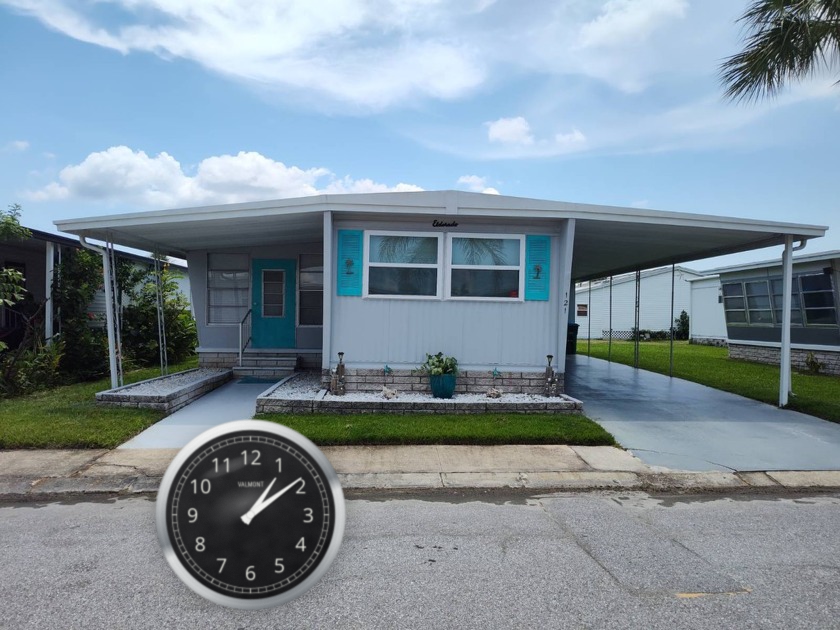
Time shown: {"hour": 1, "minute": 9}
